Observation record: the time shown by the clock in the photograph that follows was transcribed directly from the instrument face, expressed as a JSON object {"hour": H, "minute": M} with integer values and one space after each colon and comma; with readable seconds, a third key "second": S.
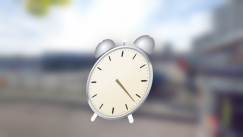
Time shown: {"hour": 4, "minute": 22}
